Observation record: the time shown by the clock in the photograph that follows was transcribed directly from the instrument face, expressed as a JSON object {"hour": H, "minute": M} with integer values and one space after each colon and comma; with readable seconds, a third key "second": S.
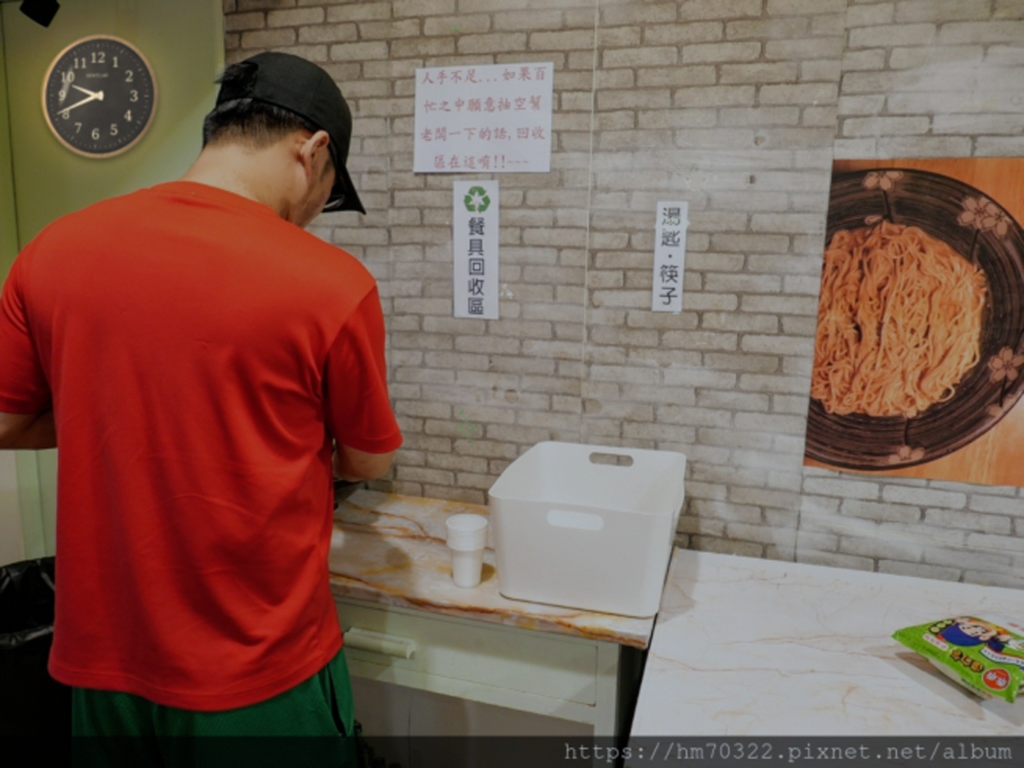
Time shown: {"hour": 9, "minute": 41}
